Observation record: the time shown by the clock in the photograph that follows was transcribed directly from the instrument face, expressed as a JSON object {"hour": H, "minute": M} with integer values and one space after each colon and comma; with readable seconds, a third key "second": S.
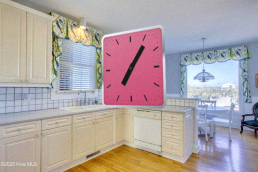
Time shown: {"hour": 7, "minute": 6}
